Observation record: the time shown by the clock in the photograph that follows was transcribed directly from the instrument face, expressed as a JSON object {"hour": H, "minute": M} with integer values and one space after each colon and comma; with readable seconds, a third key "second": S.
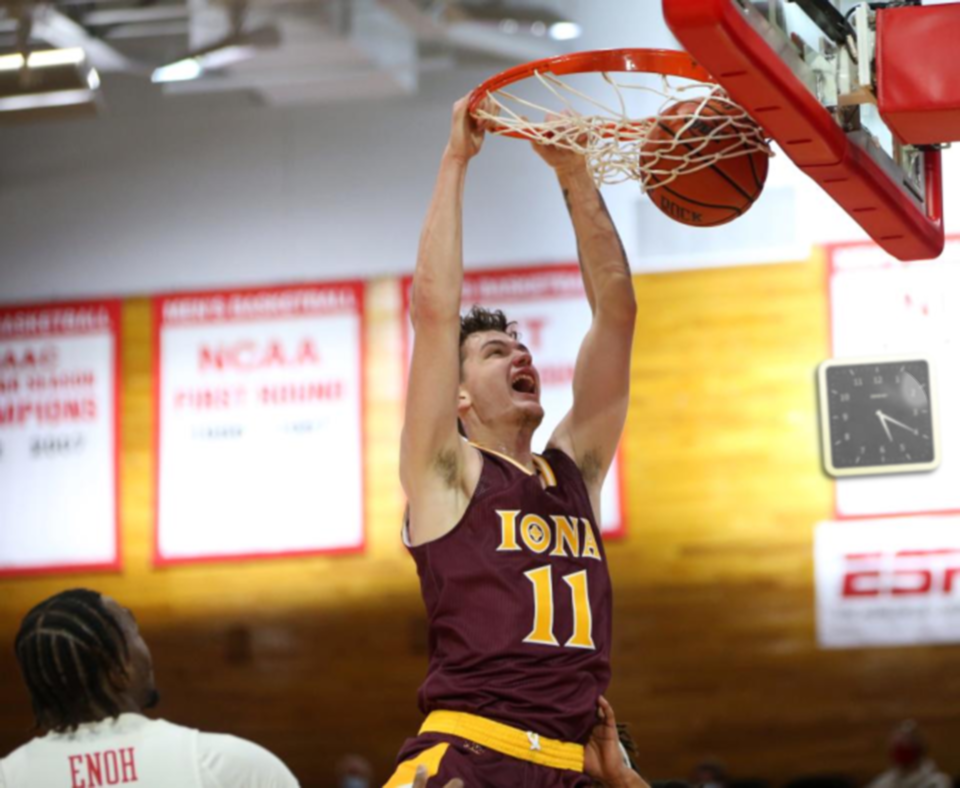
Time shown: {"hour": 5, "minute": 20}
